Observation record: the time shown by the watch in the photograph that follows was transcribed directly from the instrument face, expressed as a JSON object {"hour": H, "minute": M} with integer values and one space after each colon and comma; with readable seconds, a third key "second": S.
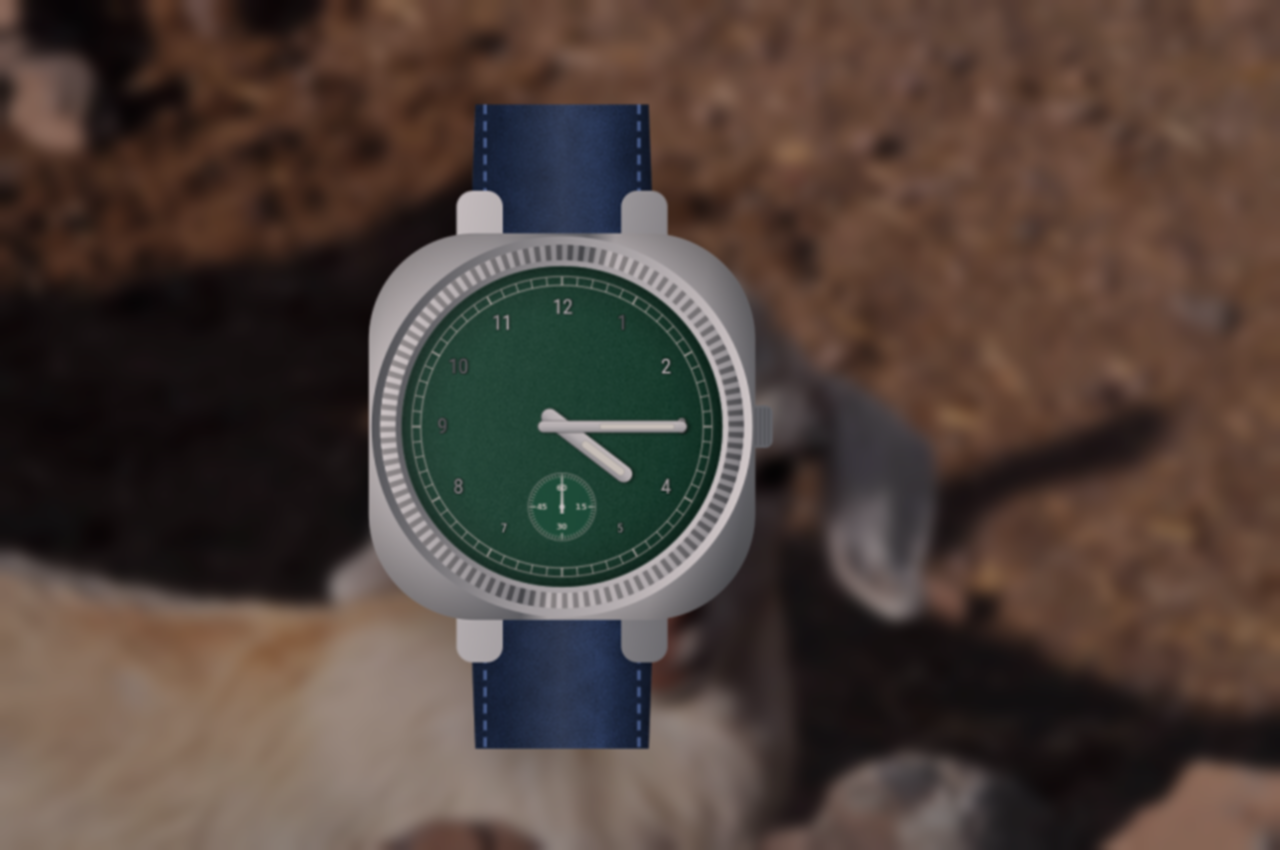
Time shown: {"hour": 4, "minute": 15}
